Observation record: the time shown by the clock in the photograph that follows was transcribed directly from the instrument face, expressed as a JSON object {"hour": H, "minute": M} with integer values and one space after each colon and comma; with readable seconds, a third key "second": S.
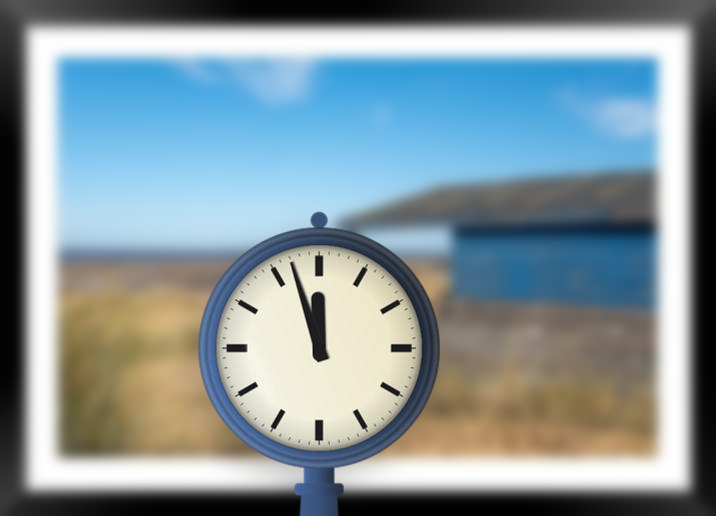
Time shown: {"hour": 11, "minute": 57}
